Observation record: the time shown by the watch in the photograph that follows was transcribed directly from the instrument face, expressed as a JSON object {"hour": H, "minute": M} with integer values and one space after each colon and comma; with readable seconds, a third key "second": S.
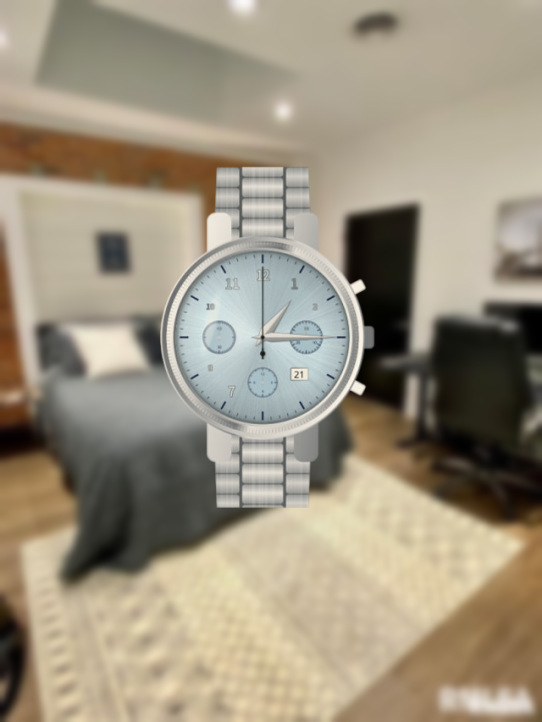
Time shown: {"hour": 1, "minute": 15}
